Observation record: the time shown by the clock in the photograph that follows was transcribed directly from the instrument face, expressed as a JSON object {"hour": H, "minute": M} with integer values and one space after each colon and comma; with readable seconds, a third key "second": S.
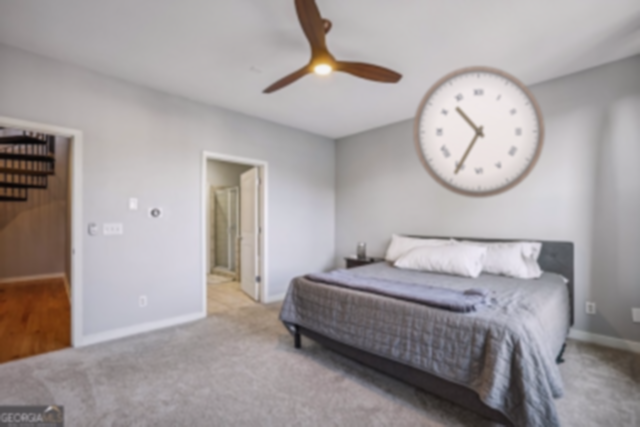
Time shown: {"hour": 10, "minute": 35}
